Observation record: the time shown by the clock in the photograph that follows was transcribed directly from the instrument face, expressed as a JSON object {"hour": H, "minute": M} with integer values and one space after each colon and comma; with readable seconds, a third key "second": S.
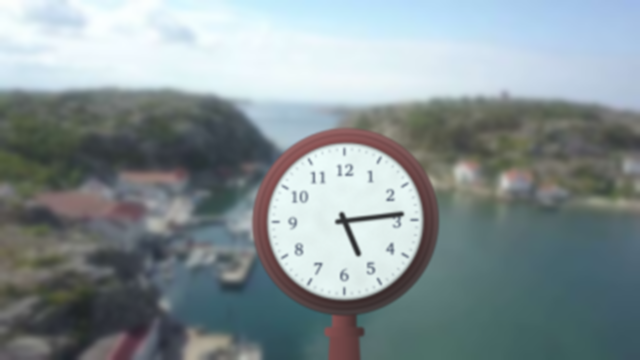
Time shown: {"hour": 5, "minute": 14}
